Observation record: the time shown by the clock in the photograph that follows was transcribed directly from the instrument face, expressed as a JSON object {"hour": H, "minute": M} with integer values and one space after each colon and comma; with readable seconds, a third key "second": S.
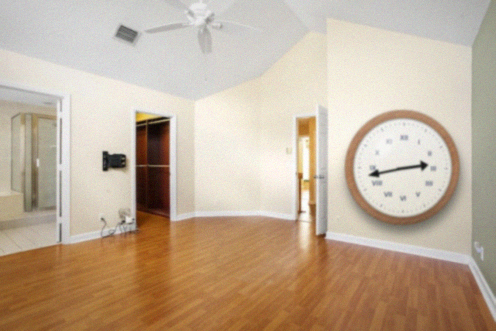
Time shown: {"hour": 2, "minute": 43}
